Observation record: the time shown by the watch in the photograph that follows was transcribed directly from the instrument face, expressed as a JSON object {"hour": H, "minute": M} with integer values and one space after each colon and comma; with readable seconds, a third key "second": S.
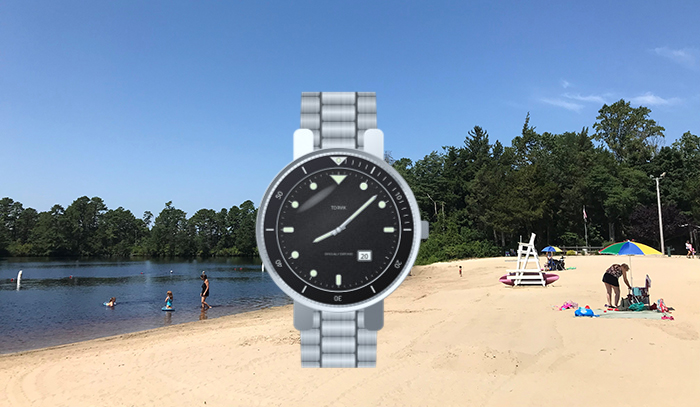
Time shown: {"hour": 8, "minute": 8}
